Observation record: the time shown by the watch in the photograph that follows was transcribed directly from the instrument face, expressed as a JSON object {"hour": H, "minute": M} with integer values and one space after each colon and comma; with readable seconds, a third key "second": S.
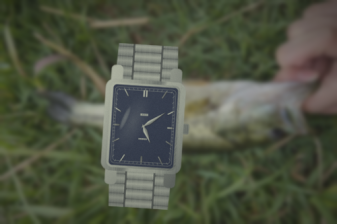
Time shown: {"hour": 5, "minute": 9}
